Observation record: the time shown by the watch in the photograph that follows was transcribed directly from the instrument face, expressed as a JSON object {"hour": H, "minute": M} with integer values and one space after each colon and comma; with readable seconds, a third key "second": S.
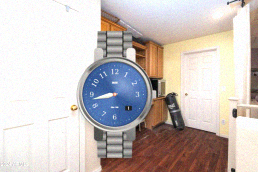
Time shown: {"hour": 8, "minute": 43}
